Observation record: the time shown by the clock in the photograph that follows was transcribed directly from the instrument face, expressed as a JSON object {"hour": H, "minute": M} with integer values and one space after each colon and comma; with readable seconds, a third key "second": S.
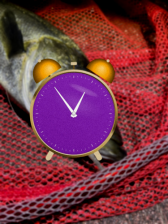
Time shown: {"hour": 12, "minute": 54}
